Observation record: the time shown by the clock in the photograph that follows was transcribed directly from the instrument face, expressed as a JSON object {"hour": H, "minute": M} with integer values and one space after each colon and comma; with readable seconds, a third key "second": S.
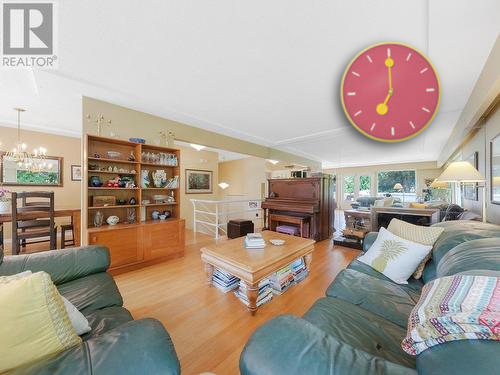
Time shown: {"hour": 7, "minute": 0}
